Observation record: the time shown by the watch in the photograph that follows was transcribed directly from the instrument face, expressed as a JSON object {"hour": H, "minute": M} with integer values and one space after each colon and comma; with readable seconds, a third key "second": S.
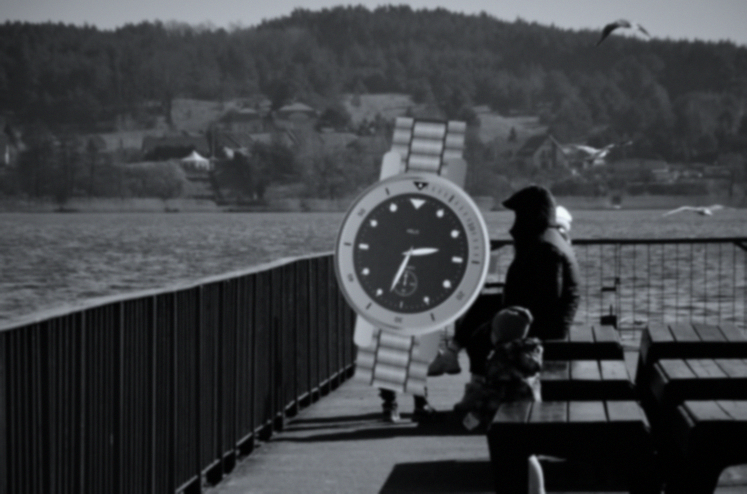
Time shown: {"hour": 2, "minute": 33}
